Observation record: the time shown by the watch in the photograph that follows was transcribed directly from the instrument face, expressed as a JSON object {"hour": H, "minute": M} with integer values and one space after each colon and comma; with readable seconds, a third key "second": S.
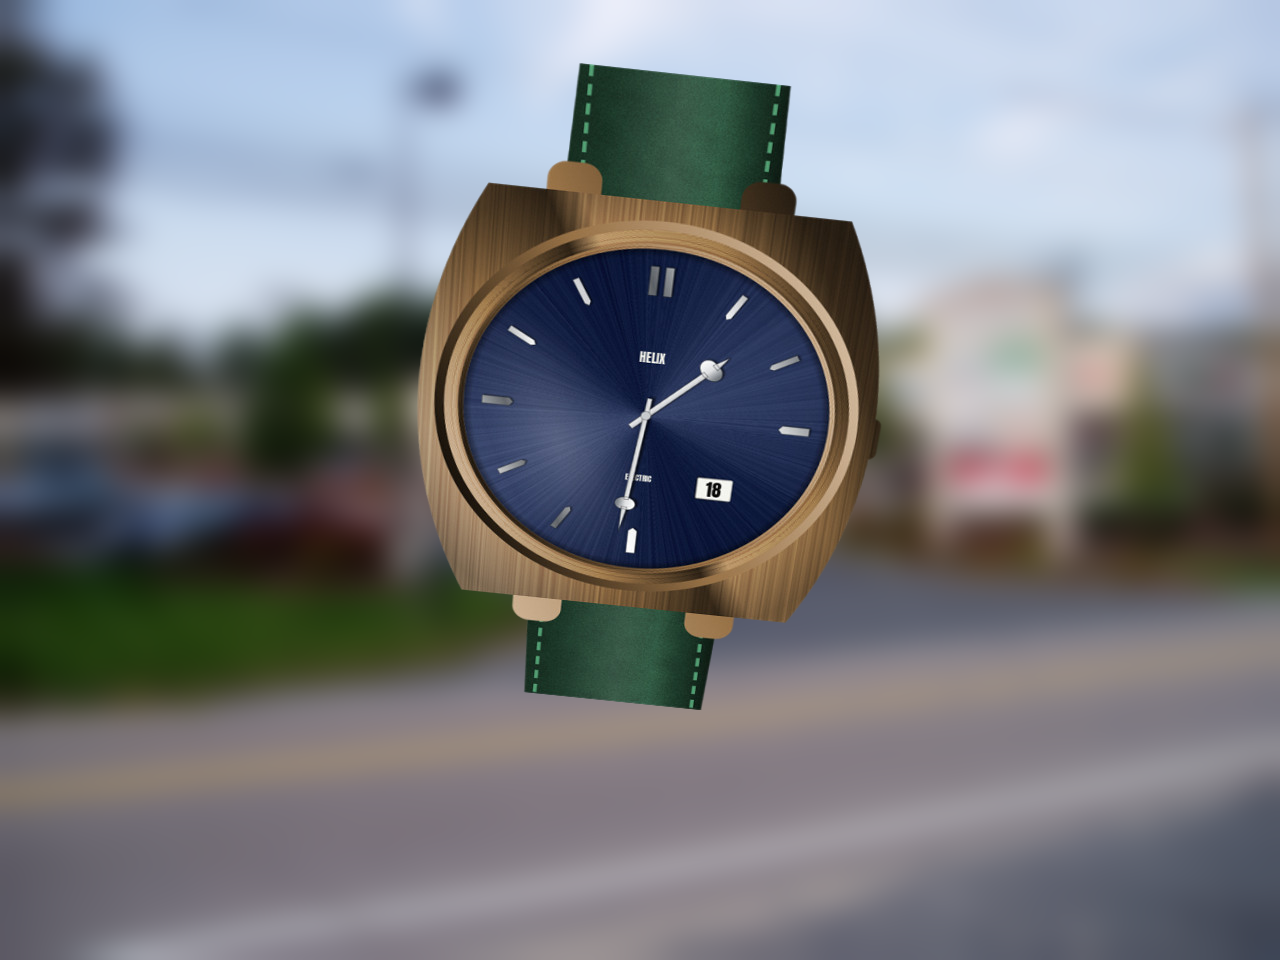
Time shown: {"hour": 1, "minute": 31}
